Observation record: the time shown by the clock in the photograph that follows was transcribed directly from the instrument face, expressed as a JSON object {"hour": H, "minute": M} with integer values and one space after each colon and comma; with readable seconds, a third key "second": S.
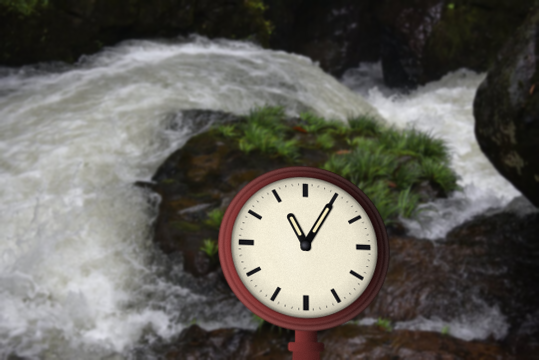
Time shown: {"hour": 11, "minute": 5}
